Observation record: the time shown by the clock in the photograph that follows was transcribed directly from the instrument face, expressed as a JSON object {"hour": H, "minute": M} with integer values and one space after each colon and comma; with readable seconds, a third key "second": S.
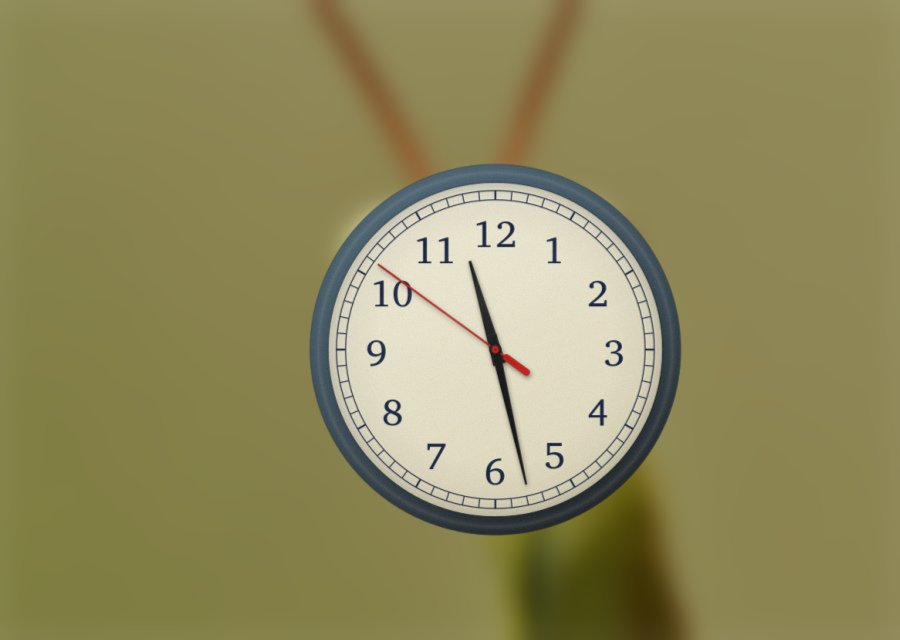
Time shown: {"hour": 11, "minute": 27, "second": 51}
